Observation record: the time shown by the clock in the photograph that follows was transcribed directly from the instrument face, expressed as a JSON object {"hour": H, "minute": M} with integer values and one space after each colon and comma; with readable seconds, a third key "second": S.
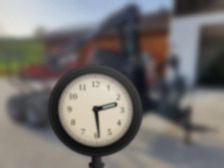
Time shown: {"hour": 2, "minute": 29}
